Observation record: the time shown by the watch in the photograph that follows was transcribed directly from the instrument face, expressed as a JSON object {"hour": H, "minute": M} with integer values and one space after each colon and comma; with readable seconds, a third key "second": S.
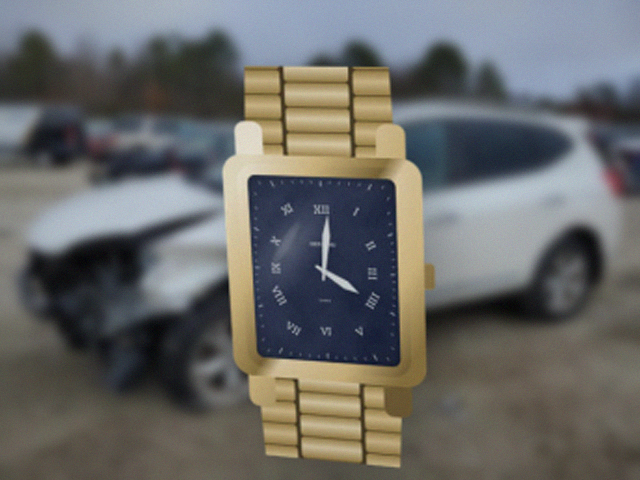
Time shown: {"hour": 4, "minute": 1}
